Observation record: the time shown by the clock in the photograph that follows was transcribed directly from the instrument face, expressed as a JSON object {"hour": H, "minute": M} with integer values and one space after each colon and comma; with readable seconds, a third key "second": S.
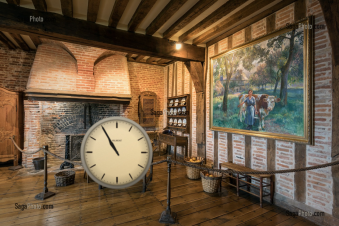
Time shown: {"hour": 10, "minute": 55}
